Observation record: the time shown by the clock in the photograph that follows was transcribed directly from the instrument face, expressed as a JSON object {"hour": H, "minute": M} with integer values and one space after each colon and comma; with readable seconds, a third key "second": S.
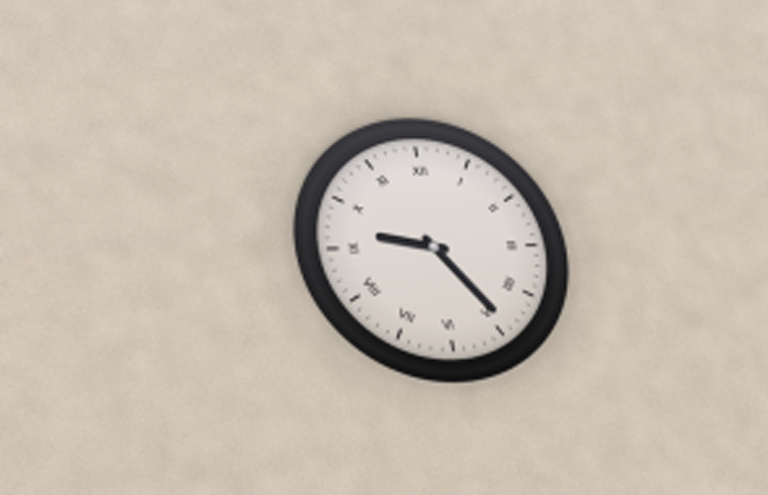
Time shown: {"hour": 9, "minute": 24}
